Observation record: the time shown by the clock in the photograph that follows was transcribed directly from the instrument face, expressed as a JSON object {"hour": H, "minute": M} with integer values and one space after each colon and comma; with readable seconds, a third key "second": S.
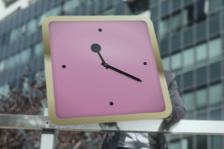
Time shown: {"hour": 11, "minute": 20}
